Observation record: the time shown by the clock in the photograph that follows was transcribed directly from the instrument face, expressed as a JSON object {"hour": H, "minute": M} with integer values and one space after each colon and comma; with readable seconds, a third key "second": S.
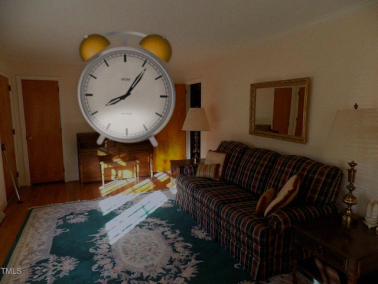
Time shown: {"hour": 8, "minute": 6}
